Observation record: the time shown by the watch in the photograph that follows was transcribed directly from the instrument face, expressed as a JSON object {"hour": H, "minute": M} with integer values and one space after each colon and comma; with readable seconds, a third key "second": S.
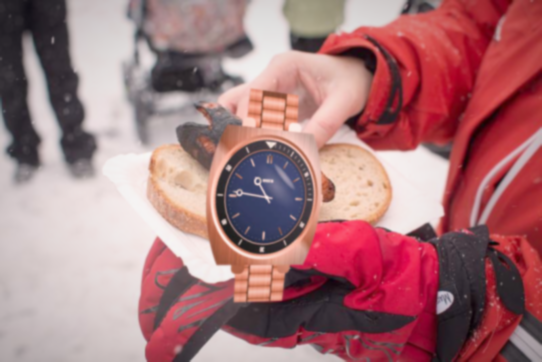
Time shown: {"hour": 10, "minute": 46}
